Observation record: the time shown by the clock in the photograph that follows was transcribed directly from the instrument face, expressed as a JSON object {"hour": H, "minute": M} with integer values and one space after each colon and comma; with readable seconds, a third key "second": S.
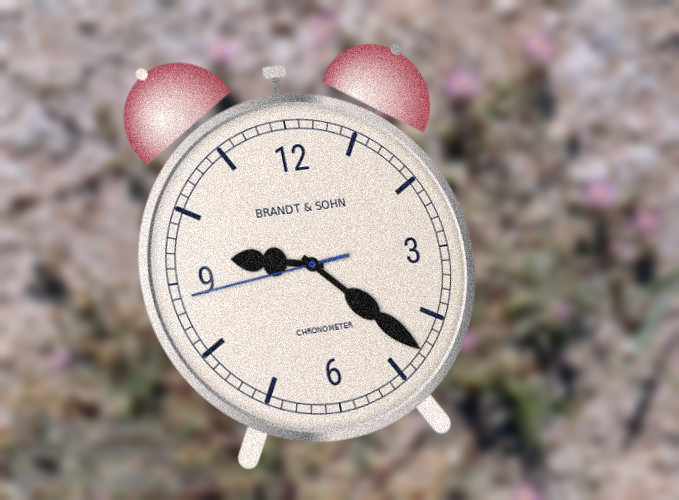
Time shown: {"hour": 9, "minute": 22, "second": 44}
